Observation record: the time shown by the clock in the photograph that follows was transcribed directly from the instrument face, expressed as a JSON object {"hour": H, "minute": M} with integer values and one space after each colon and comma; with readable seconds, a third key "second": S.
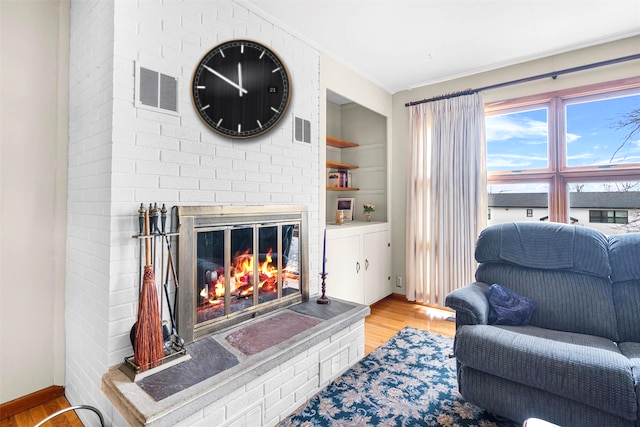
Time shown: {"hour": 11, "minute": 50}
